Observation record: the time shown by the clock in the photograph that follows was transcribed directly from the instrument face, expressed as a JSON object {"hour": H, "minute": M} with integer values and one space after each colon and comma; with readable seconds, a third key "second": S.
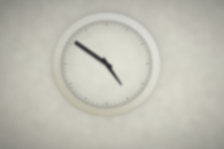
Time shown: {"hour": 4, "minute": 51}
